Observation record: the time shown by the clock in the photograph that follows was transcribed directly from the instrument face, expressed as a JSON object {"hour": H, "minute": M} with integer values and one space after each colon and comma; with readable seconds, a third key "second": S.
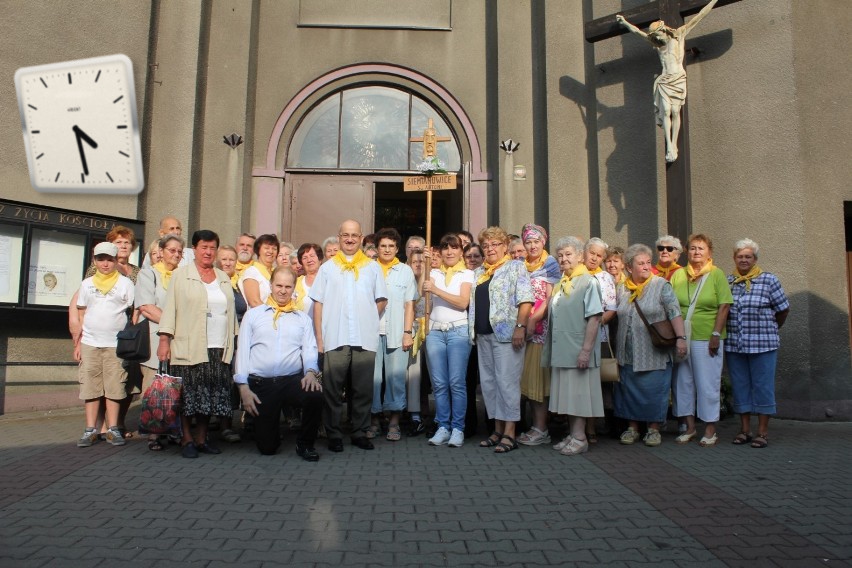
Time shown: {"hour": 4, "minute": 29}
